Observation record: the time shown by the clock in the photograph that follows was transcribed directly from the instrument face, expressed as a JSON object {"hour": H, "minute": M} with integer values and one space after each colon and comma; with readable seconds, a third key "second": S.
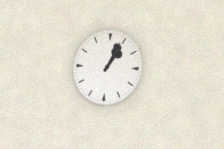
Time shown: {"hour": 1, "minute": 4}
